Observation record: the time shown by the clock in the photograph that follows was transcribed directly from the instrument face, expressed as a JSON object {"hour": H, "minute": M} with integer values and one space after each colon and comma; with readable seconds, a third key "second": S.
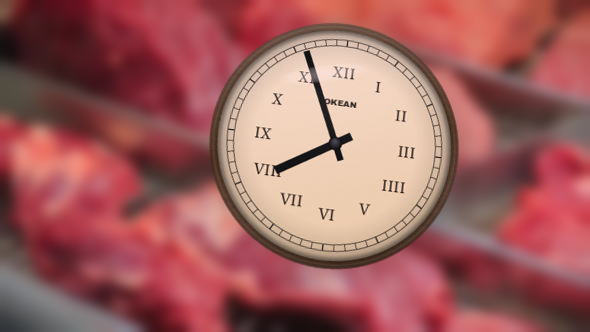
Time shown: {"hour": 7, "minute": 56}
